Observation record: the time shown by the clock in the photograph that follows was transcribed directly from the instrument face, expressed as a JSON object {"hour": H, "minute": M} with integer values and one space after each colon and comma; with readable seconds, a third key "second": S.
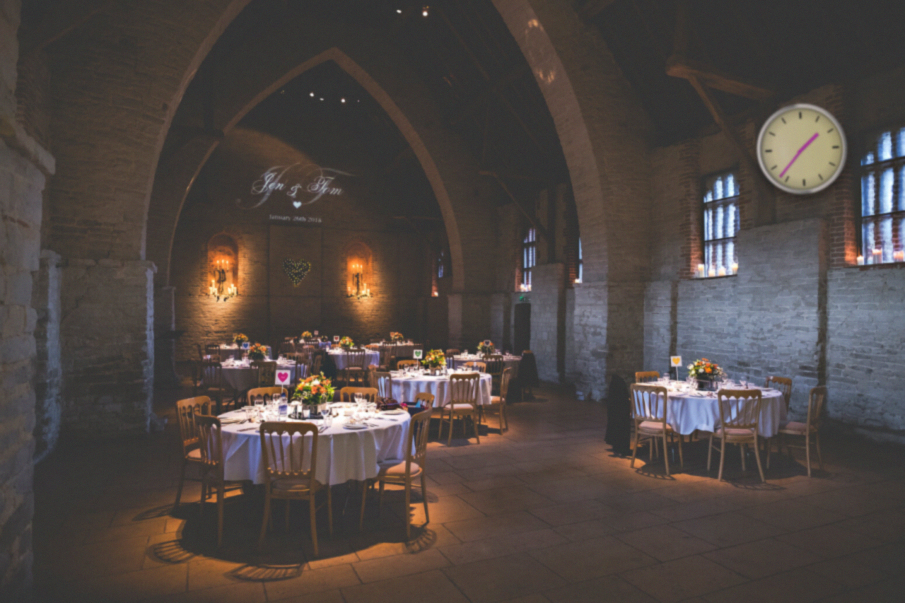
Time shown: {"hour": 1, "minute": 37}
